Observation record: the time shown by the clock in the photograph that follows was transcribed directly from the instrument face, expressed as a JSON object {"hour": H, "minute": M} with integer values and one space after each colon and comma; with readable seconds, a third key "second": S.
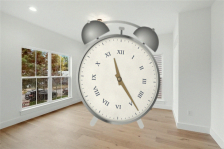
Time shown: {"hour": 11, "minute": 24}
